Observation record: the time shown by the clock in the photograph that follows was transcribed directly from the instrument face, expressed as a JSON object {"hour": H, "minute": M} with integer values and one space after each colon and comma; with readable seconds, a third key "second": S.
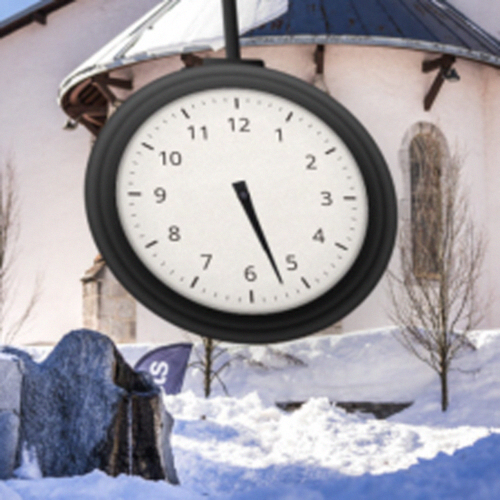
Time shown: {"hour": 5, "minute": 27}
